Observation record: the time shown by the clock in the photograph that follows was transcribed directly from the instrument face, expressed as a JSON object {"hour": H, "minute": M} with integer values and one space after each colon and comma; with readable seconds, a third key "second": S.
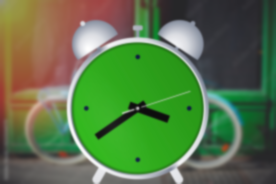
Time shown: {"hour": 3, "minute": 39, "second": 12}
